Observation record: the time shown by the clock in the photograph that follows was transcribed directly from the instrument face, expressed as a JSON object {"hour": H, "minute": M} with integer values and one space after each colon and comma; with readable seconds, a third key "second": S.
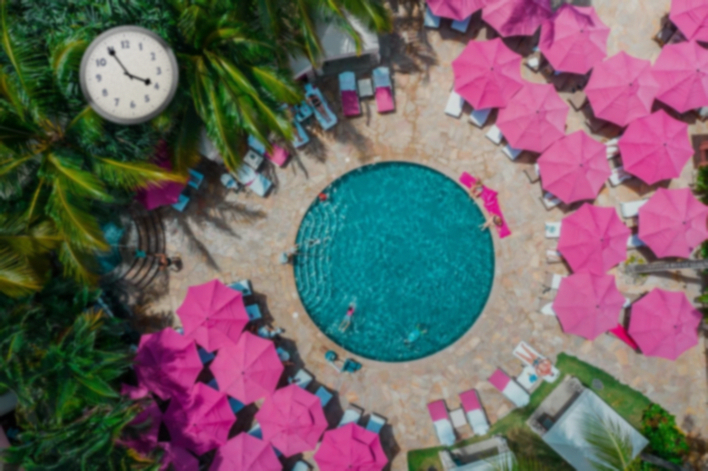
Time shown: {"hour": 3, "minute": 55}
